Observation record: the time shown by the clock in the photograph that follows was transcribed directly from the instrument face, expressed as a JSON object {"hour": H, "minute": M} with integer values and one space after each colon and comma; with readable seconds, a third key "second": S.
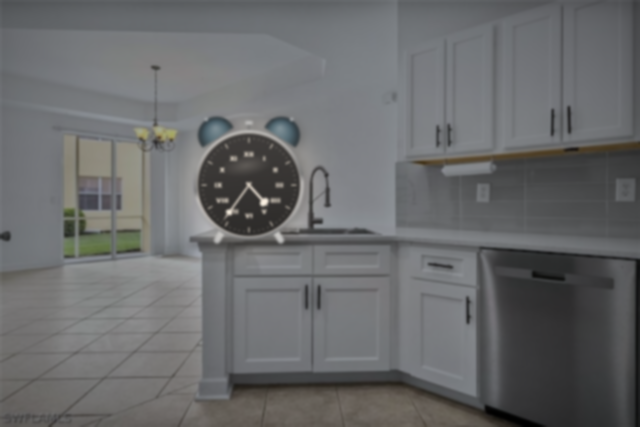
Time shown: {"hour": 4, "minute": 36}
